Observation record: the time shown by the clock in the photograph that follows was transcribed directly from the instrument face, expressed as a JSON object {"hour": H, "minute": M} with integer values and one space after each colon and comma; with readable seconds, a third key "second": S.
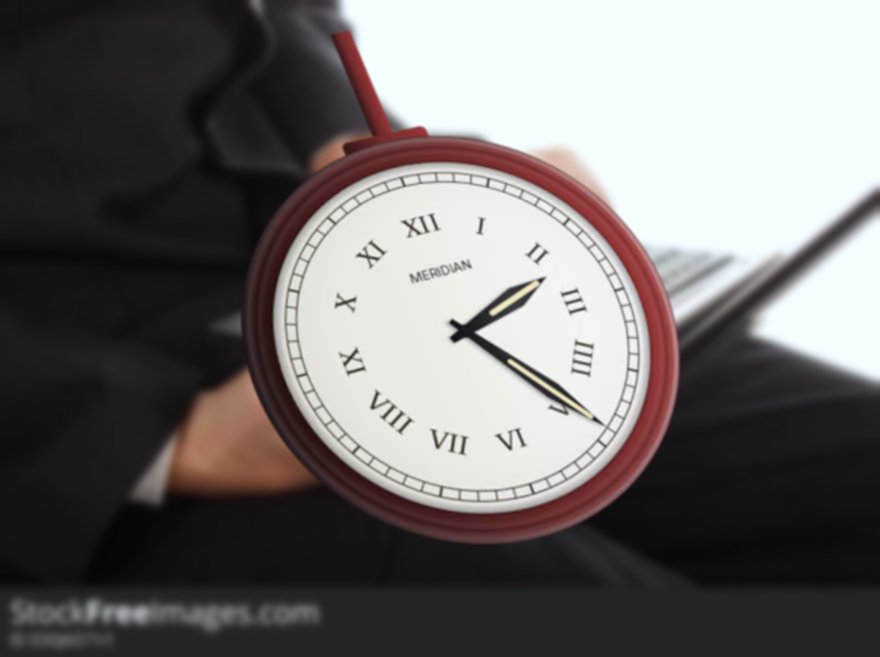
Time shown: {"hour": 2, "minute": 24}
